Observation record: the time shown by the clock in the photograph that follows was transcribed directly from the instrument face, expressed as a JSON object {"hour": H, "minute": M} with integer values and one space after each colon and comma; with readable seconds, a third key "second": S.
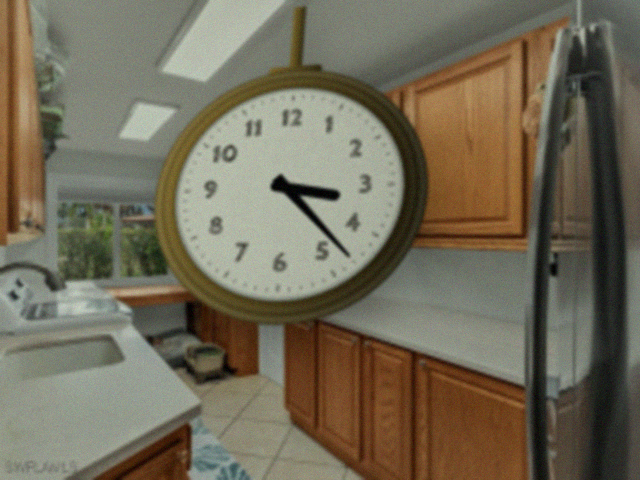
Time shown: {"hour": 3, "minute": 23}
